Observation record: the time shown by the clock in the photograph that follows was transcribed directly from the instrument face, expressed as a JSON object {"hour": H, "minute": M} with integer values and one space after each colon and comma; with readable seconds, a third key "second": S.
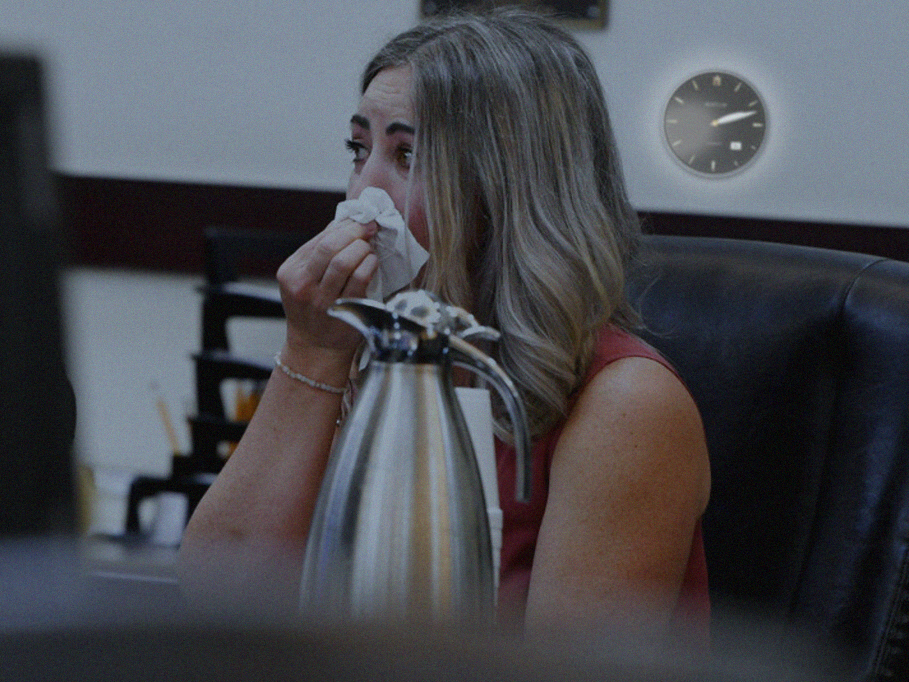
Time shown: {"hour": 2, "minute": 12}
